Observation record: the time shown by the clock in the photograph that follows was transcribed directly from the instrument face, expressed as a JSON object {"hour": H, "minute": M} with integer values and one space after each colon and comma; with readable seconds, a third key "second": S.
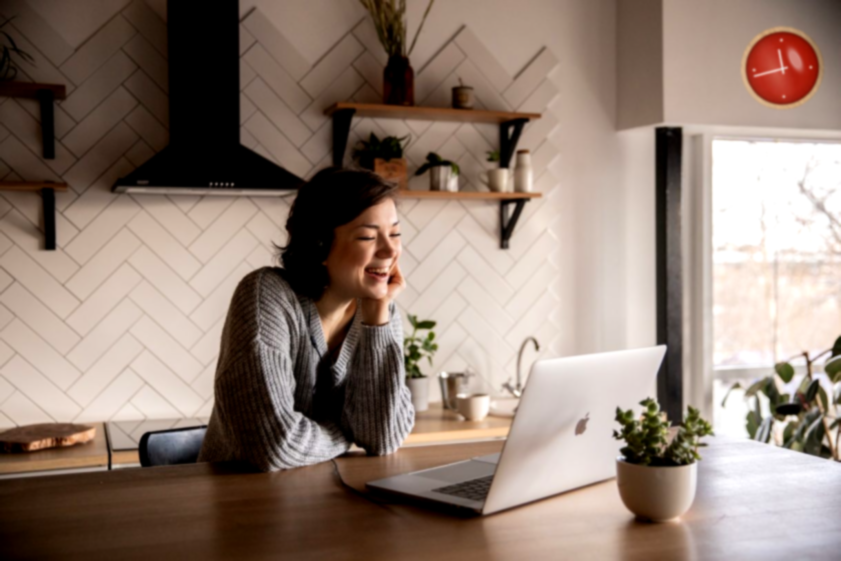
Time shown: {"hour": 11, "minute": 43}
